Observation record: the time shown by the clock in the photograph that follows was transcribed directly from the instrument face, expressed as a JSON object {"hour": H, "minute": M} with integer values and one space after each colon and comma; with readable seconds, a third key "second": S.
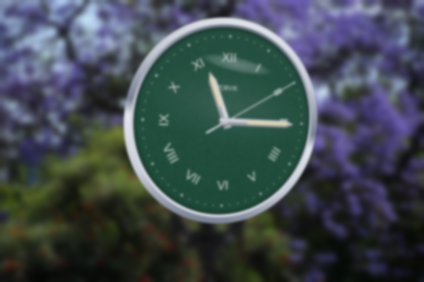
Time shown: {"hour": 11, "minute": 15, "second": 10}
